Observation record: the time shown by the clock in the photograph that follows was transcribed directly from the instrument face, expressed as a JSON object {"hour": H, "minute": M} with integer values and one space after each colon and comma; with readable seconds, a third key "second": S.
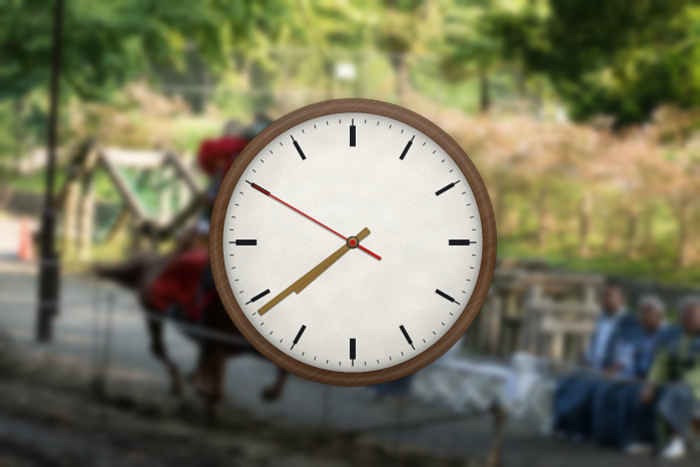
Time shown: {"hour": 7, "minute": 38, "second": 50}
